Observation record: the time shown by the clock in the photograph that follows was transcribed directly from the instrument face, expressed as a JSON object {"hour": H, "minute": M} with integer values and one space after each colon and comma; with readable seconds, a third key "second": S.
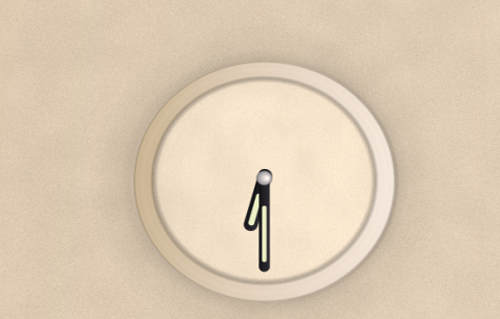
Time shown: {"hour": 6, "minute": 30}
